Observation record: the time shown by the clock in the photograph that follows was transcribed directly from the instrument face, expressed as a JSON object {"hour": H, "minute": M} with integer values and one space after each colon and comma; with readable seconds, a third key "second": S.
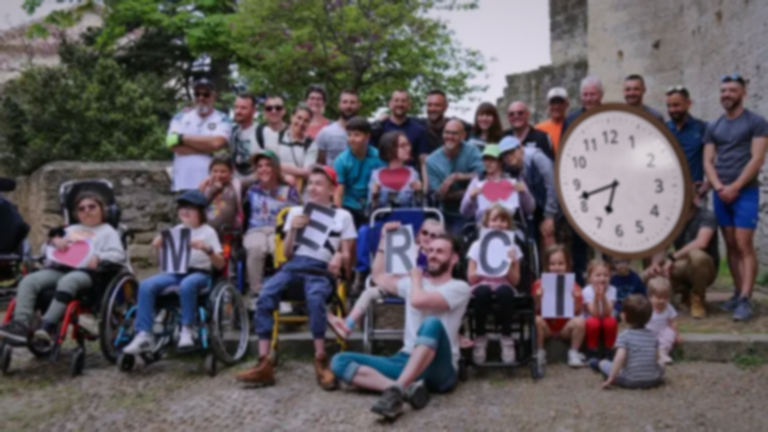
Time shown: {"hour": 6, "minute": 42}
